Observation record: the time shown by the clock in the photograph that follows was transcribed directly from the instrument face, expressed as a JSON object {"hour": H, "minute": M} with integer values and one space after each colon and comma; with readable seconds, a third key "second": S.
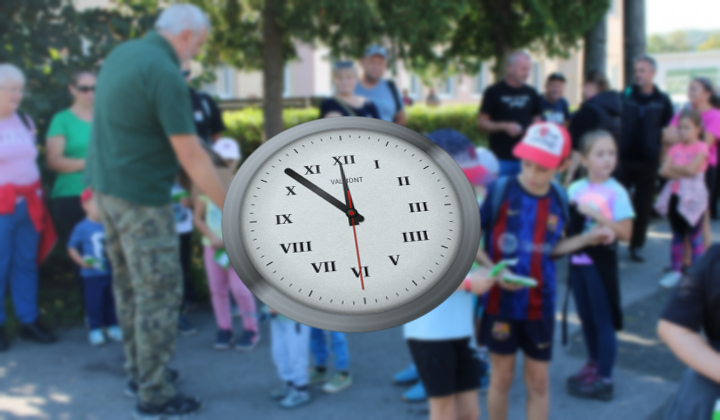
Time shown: {"hour": 11, "minute": 52, "second": 30}
